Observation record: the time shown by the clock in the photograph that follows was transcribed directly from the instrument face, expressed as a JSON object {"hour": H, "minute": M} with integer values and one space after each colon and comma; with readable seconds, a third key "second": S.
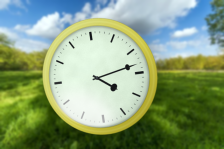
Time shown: {"hour": 4, "minute": 13}
